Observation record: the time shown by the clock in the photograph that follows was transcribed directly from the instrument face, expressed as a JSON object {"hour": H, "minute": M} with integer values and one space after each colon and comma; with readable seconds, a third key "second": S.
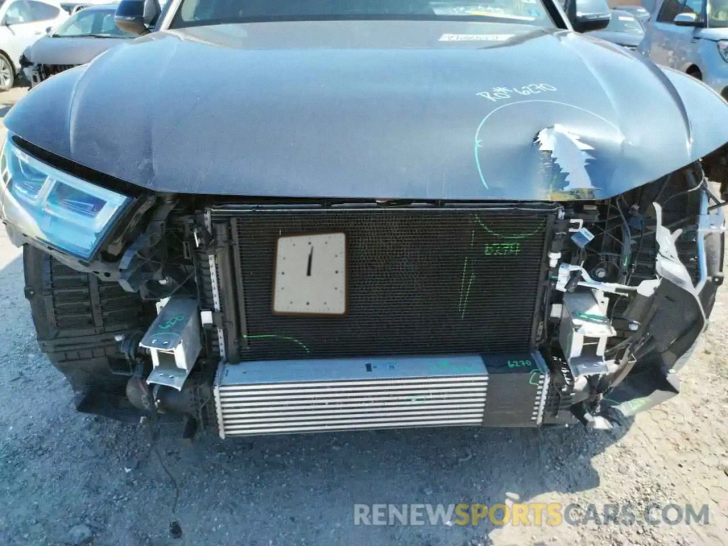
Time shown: {"hour": 12, "minute": 1}
